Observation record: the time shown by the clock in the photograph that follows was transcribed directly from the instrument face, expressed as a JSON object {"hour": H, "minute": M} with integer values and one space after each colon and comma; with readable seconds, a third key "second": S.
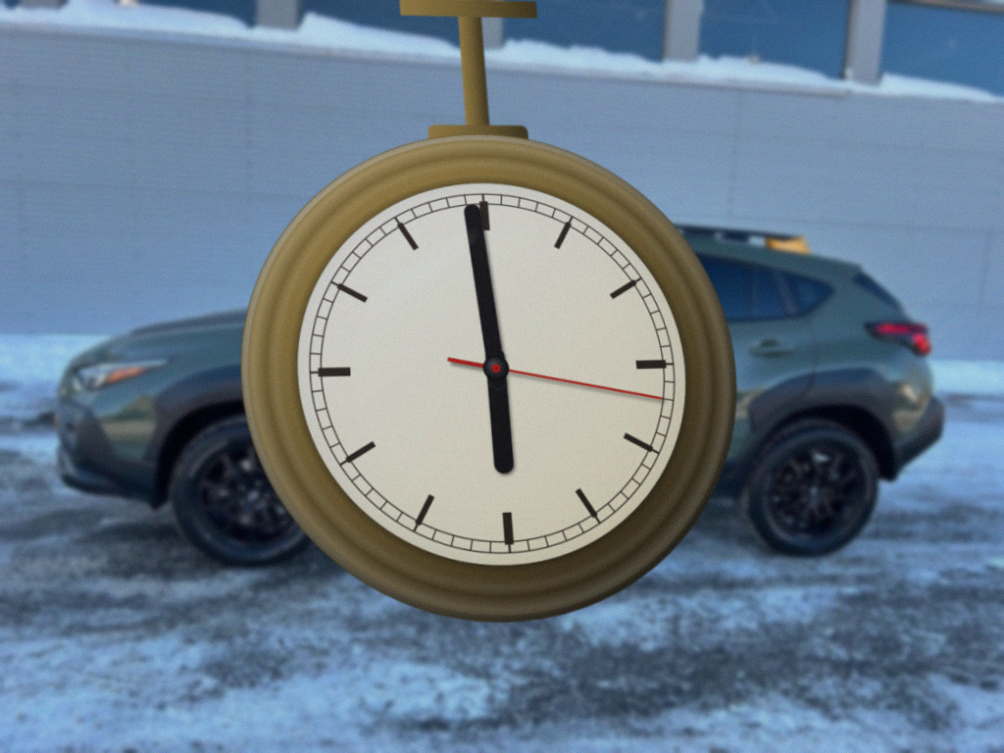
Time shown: {"hour": 5, "minute": 59, "second": 17}
